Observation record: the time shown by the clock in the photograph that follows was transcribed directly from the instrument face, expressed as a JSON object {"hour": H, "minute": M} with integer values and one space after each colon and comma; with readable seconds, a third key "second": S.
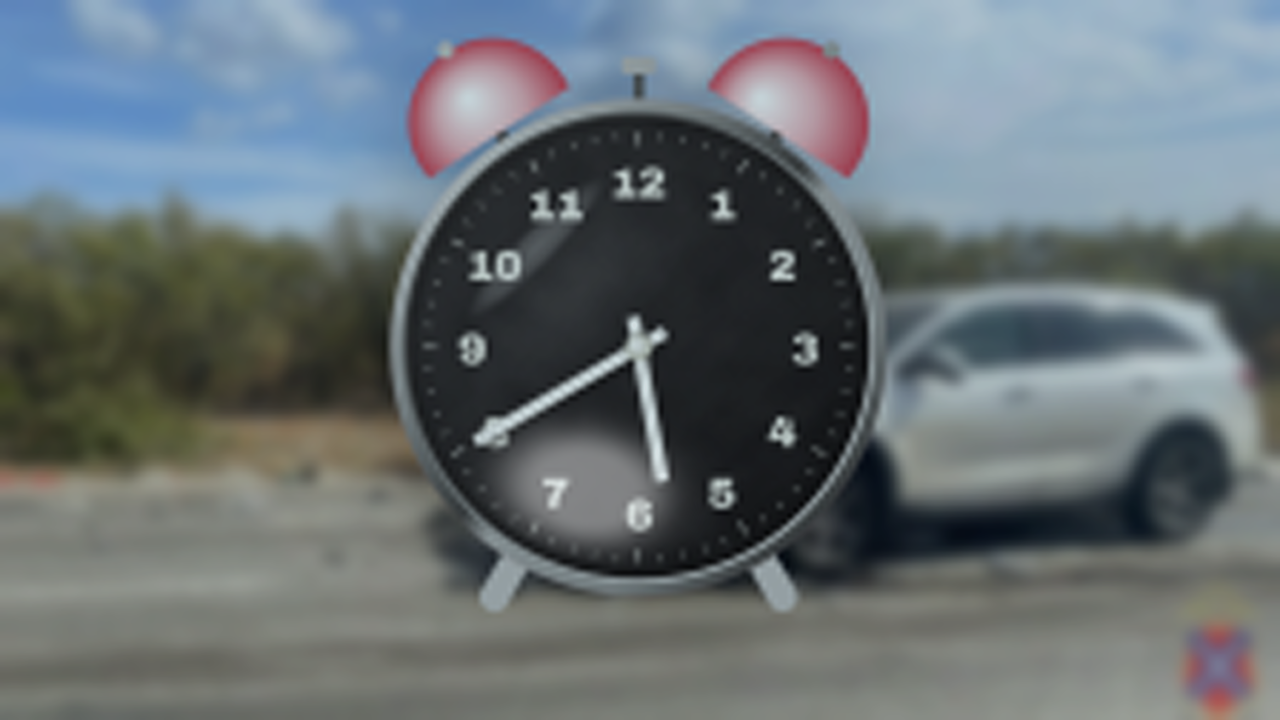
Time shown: {"hour": 5, "minute": 40}
